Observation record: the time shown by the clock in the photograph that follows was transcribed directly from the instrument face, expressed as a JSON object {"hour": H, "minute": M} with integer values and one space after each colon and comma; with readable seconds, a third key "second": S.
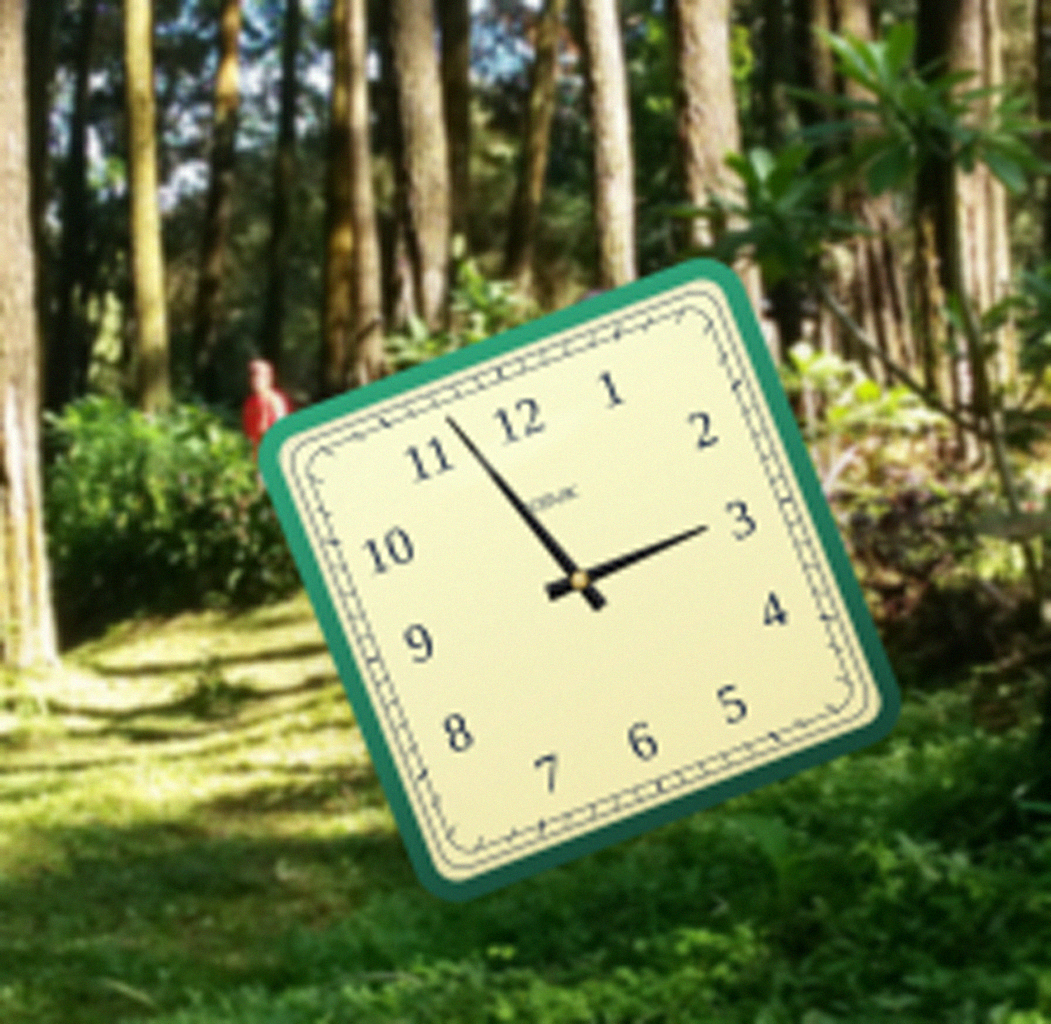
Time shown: {"hour": 2, "minute": 57}
